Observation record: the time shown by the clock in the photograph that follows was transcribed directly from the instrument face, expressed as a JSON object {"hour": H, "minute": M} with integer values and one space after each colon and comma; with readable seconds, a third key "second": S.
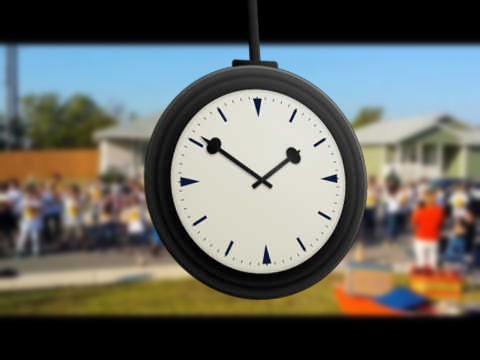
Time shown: {"hour": 1, "minute": 51}
